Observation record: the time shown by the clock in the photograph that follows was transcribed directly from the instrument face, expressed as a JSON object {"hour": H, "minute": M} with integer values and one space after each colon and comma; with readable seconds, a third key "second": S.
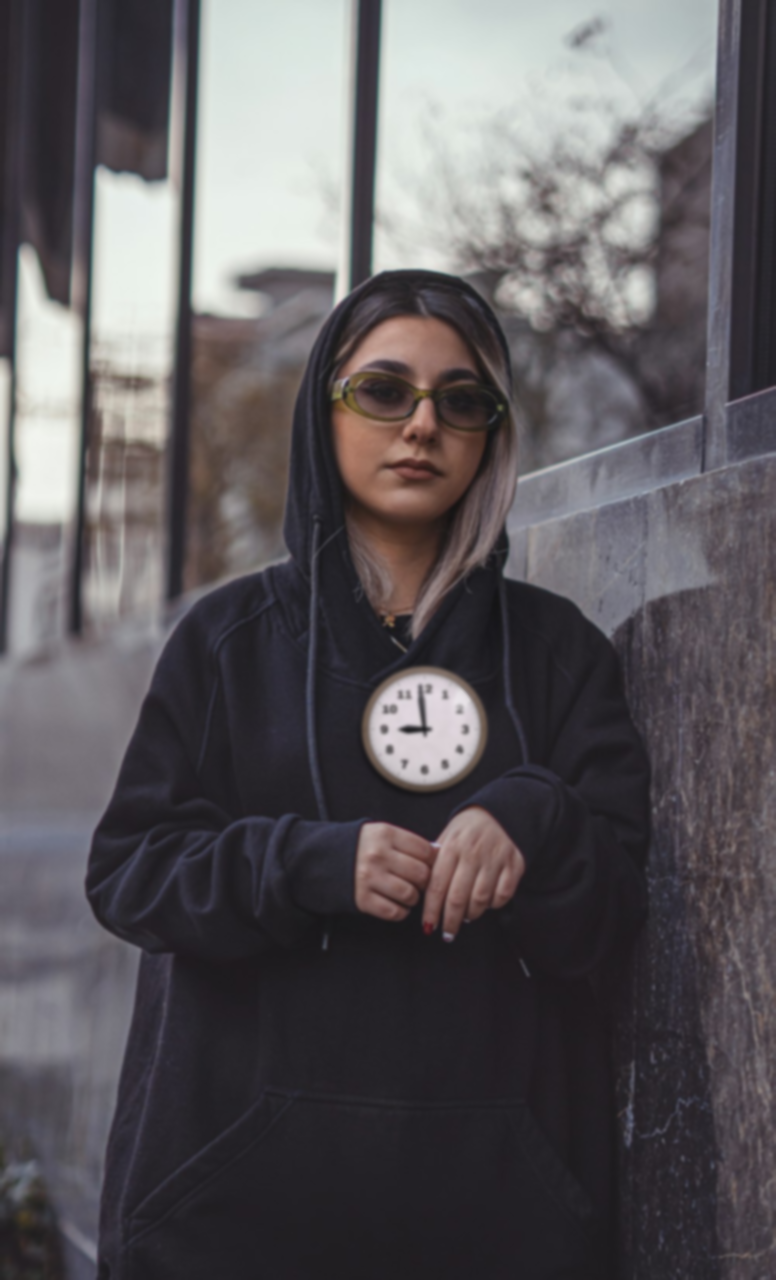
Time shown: {"hour": 8, "minute": 59}
